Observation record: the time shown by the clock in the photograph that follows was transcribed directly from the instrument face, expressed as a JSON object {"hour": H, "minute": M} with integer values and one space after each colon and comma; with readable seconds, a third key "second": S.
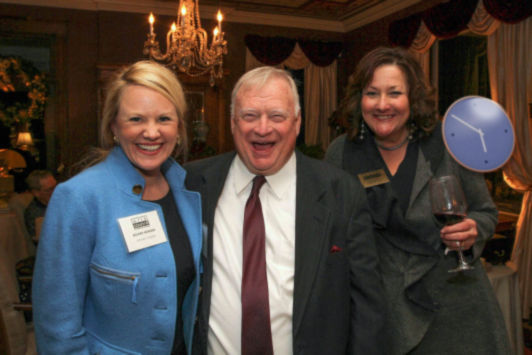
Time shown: {"hour": 5, "minute": 51}
